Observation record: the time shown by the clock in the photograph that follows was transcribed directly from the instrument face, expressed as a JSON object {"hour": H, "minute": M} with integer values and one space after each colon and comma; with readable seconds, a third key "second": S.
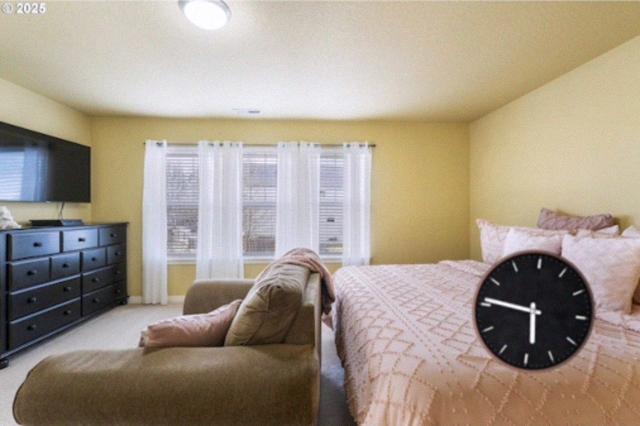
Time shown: {"hour": 5, "minute": 46}
